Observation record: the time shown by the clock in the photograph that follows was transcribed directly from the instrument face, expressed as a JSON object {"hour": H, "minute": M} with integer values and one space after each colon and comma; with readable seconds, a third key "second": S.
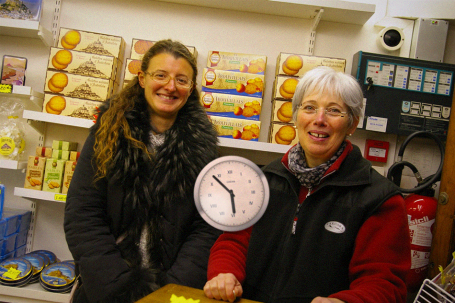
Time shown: {"hour": 5, "minute": 53}
